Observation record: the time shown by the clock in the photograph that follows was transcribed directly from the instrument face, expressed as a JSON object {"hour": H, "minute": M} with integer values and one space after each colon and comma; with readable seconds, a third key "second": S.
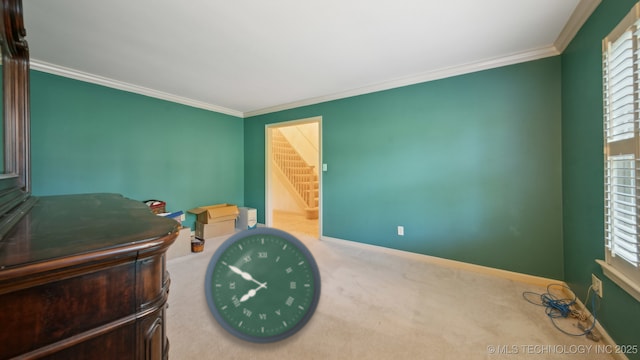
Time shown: {"hour": 7, "minute": 50}
